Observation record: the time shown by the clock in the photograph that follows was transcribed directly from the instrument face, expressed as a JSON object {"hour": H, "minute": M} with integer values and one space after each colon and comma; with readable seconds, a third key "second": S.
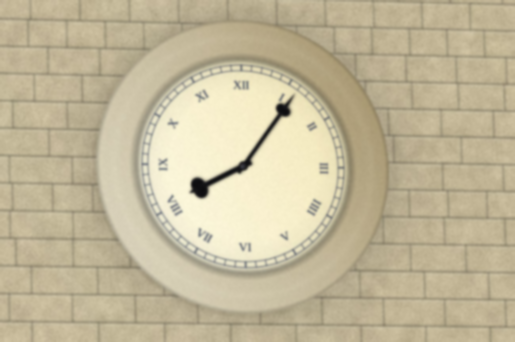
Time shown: {"hour": 8, "minute": 6}
